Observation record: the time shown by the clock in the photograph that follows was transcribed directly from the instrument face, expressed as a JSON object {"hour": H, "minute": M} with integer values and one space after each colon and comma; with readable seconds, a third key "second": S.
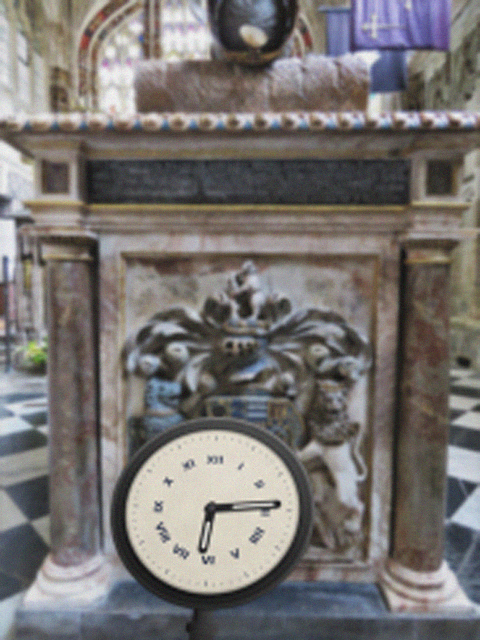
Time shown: {"hour": 6, "minute": 14}
